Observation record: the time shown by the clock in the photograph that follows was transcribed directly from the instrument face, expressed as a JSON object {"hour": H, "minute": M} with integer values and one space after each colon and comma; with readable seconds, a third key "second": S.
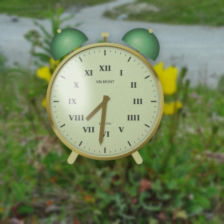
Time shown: {"hour": 7, "minute": 31}
